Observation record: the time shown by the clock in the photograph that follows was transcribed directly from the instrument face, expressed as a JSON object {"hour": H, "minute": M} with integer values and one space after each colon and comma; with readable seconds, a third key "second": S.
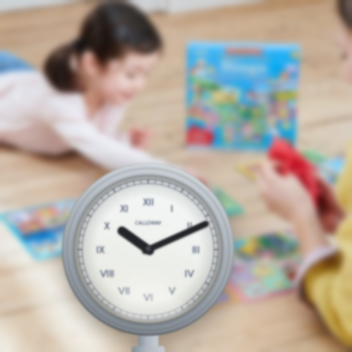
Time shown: {"hour": 10, "minute": 11}
